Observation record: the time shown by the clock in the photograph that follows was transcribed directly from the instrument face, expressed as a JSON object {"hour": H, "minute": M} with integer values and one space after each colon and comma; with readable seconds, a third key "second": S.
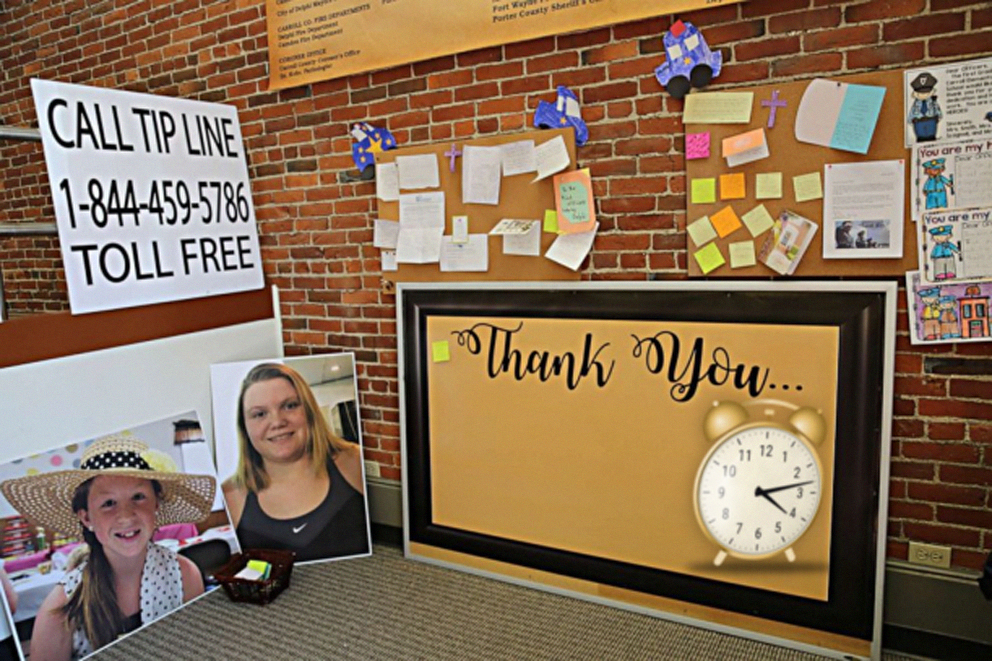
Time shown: {"hour": 4, "minute": 13}
